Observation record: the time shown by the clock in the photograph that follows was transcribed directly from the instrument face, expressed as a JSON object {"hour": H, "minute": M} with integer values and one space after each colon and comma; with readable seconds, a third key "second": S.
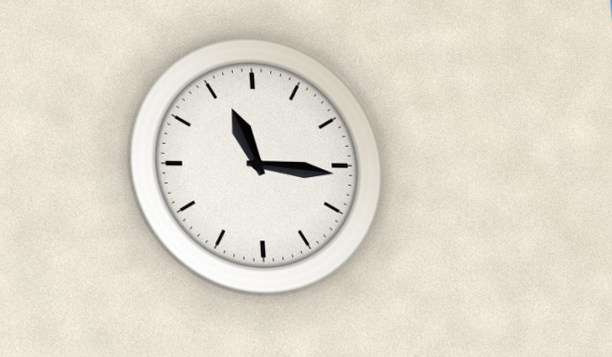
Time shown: {"hour": 11, "minute": 16}
